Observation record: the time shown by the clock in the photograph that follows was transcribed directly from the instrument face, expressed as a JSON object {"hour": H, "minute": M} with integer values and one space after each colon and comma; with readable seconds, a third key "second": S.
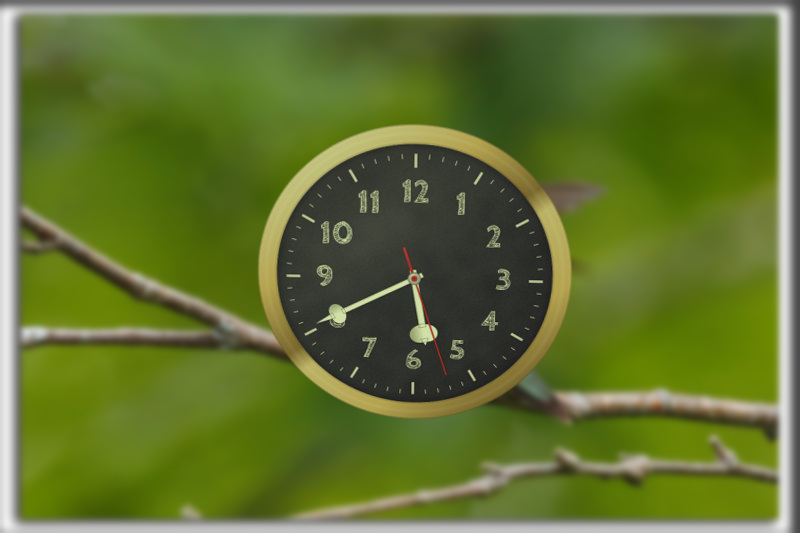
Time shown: {"hour": 5, "minute": 40, "second": 27}
